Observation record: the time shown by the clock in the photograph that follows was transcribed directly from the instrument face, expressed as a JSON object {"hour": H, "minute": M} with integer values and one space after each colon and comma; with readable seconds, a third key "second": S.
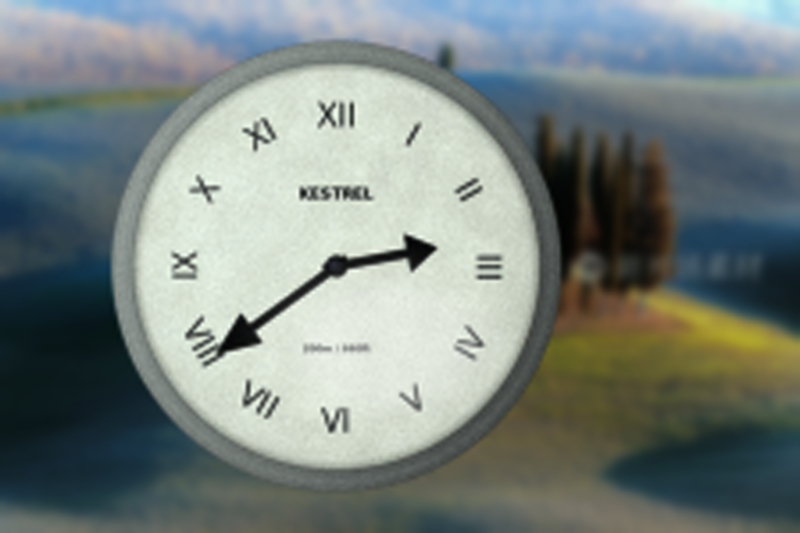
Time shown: {"hour": 2, "minute": 39}
